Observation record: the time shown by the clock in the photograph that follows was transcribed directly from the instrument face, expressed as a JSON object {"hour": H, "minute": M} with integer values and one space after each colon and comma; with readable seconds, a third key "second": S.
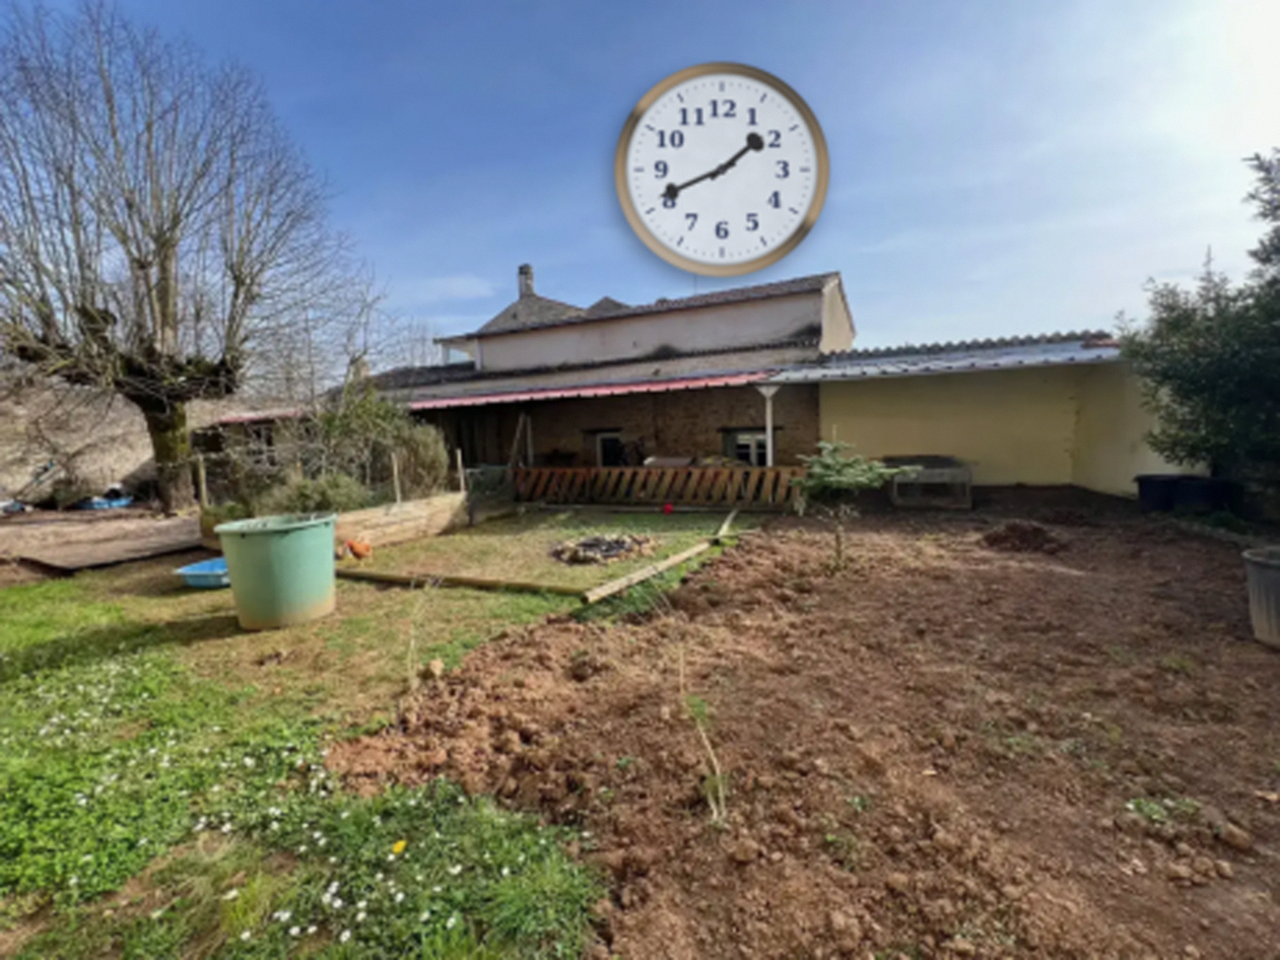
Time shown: {"hour": 1, "minute": 41}
